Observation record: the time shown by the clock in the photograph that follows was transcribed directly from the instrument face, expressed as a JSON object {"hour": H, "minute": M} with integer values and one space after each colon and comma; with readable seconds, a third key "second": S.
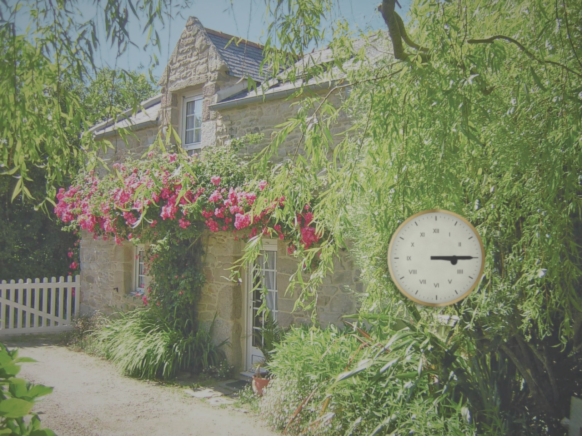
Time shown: {"hour": 3, "minute": 15}
